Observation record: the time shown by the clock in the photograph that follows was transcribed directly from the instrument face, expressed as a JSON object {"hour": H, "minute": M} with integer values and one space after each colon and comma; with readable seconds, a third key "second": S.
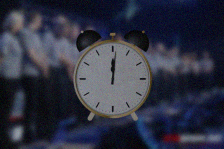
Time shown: {"hour": 12, "minute": 1}
